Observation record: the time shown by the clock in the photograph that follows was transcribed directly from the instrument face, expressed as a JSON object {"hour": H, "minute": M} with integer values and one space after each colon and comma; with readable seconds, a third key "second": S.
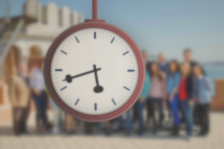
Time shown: {"hour": 5, "minute": 42}
